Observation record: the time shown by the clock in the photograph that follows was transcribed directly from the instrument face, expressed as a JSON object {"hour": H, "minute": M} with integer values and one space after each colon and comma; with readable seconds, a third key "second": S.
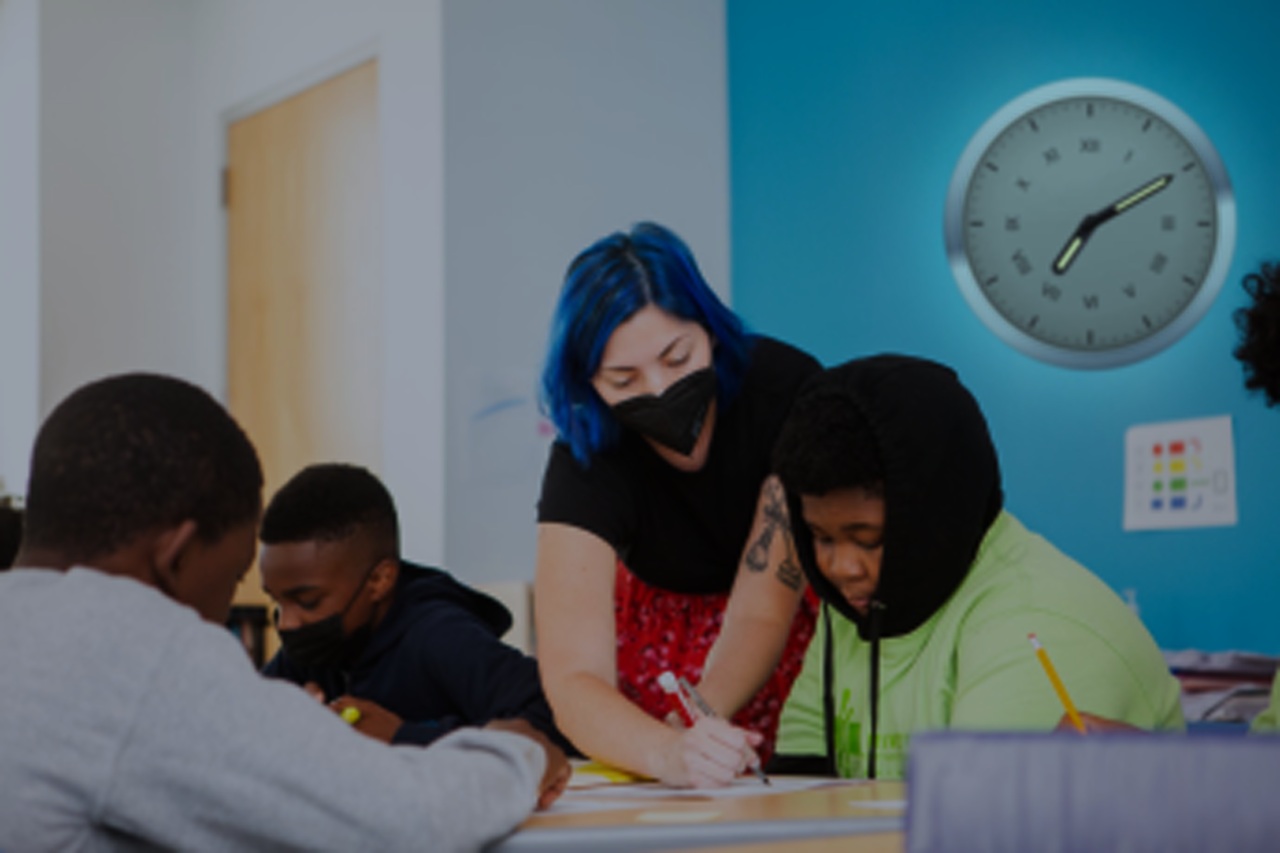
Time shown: {"hour": 7, "minute": 10}
